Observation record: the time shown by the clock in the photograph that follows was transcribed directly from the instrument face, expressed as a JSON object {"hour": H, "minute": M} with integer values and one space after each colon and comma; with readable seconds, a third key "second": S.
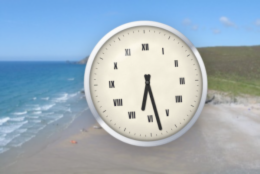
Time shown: {"hour": 6, "minute": 28}
